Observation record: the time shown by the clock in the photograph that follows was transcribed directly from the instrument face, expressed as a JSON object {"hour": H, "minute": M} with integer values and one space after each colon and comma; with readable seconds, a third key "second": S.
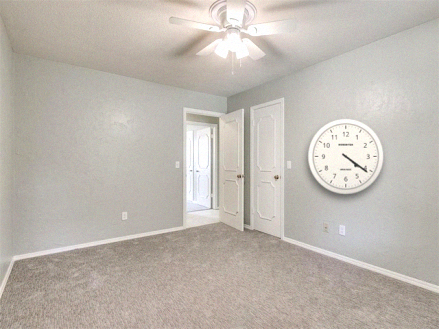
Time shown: {"hour": 4, "minute": 21}
